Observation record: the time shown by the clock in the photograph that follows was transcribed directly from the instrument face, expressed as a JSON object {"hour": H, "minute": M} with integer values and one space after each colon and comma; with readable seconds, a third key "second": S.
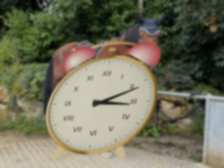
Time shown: {"hour": 3, "minute": 11}
